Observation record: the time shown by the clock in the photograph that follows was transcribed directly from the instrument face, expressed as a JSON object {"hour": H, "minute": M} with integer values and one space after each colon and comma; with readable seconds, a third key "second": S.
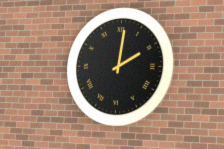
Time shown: {"hour": 2, "minute": 1}
